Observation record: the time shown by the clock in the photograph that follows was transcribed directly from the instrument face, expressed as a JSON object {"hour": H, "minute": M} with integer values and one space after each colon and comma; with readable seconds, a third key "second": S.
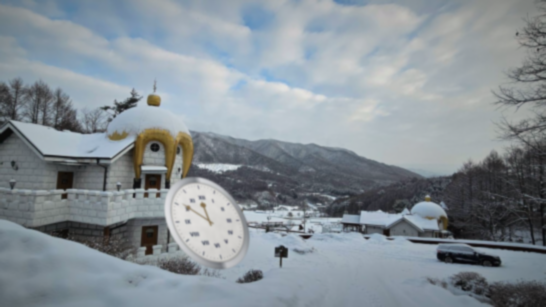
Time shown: {"hour": 11, "minute": 51}
